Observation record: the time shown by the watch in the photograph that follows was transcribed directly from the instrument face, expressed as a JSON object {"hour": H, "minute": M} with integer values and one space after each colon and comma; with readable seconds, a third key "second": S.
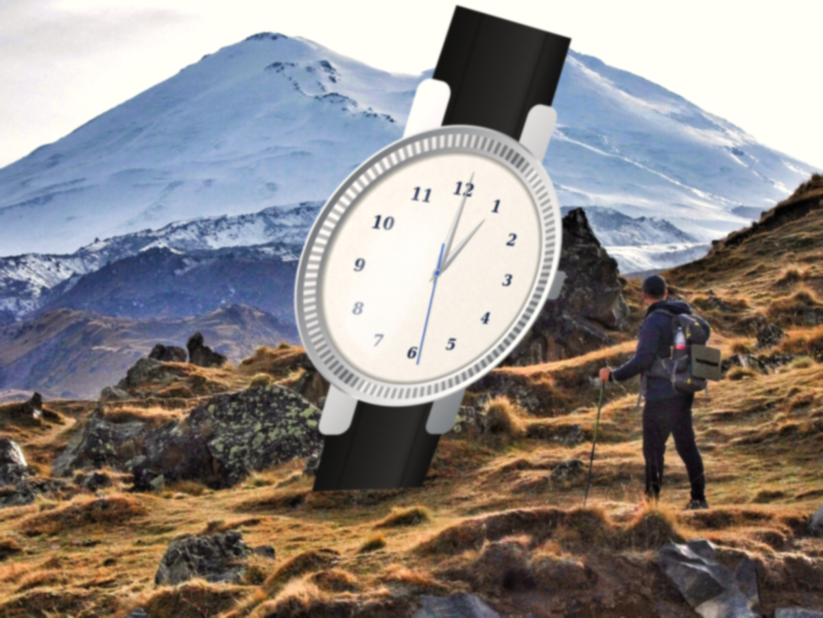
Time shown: {"hour": 1, "minute": 0, "second": 29}
